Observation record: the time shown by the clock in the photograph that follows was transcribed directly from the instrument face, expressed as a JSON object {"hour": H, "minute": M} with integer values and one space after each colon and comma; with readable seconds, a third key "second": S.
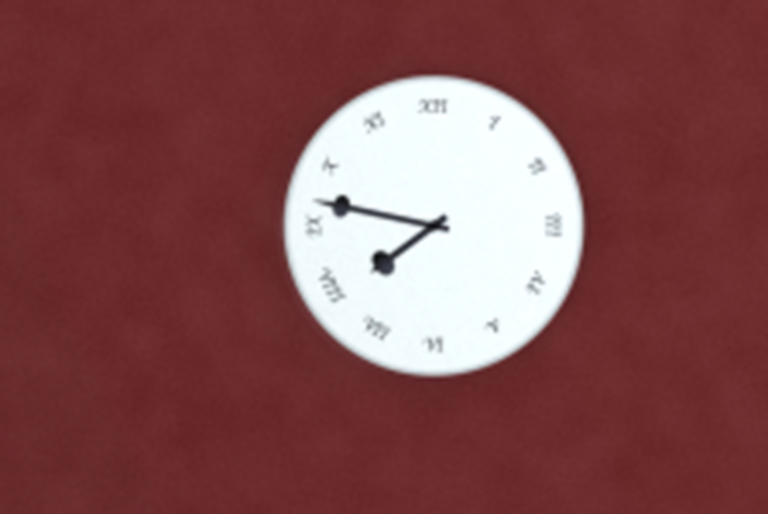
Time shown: {"hour": 7, "minute": 47}
